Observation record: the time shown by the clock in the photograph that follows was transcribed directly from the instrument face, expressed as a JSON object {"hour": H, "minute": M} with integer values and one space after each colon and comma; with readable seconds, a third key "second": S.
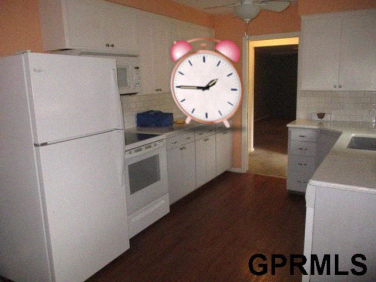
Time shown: {"hour": 1, "minute": 45}
